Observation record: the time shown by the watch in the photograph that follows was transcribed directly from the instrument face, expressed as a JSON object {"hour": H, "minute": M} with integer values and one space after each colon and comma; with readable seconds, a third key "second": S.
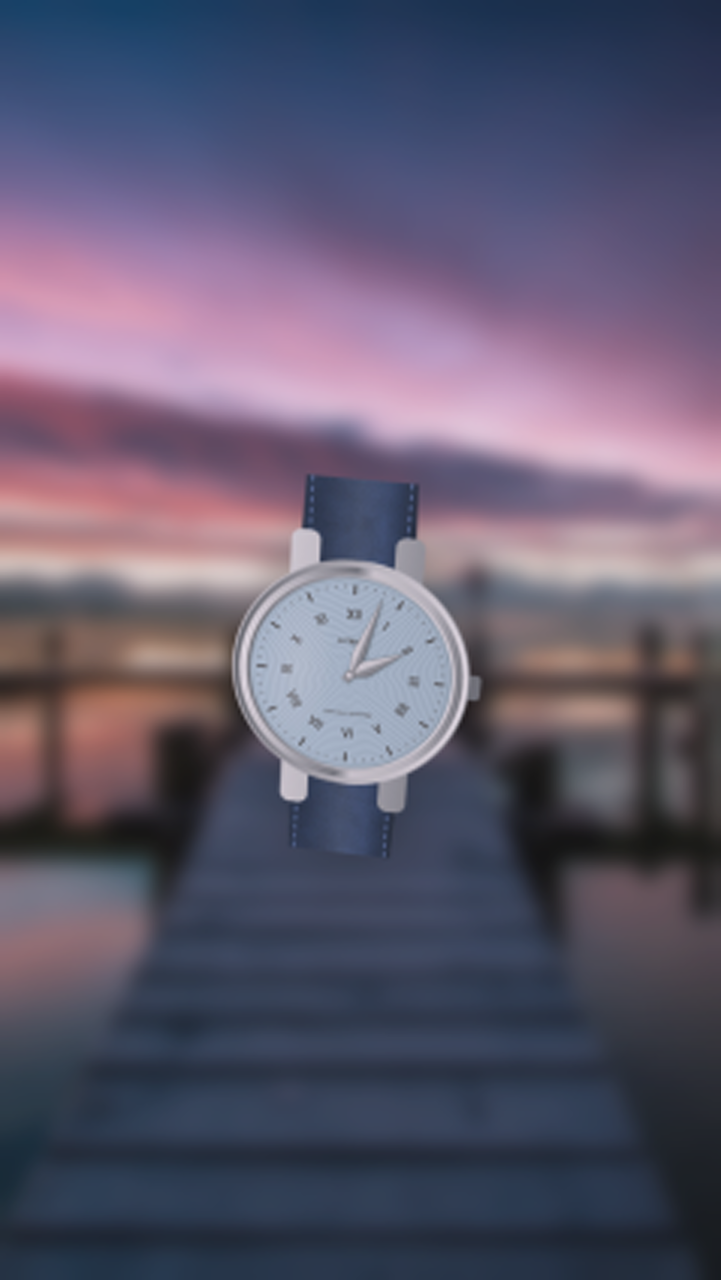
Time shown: {"hour": 2, "minute": 3}
